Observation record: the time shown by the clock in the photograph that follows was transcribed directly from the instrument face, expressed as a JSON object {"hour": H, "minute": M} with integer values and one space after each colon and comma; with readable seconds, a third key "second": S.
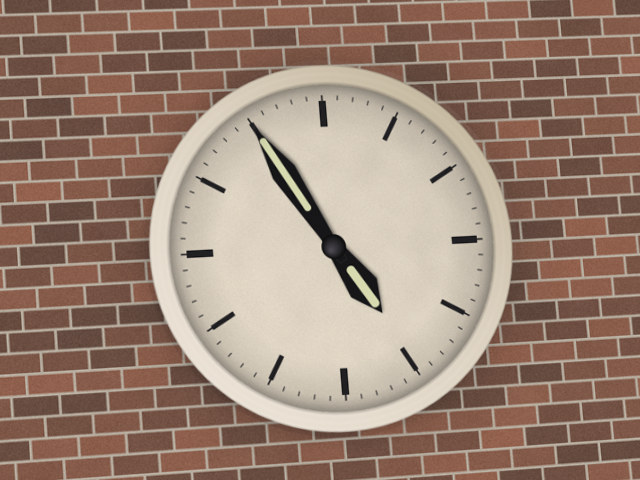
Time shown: {"hour": 4, "minute": 55}
